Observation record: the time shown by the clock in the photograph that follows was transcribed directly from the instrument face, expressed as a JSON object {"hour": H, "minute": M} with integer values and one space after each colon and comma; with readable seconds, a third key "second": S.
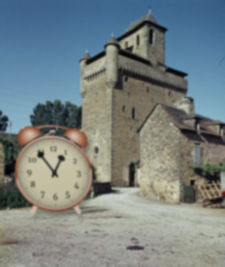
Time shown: {"hour": 12, "minute": 54}
